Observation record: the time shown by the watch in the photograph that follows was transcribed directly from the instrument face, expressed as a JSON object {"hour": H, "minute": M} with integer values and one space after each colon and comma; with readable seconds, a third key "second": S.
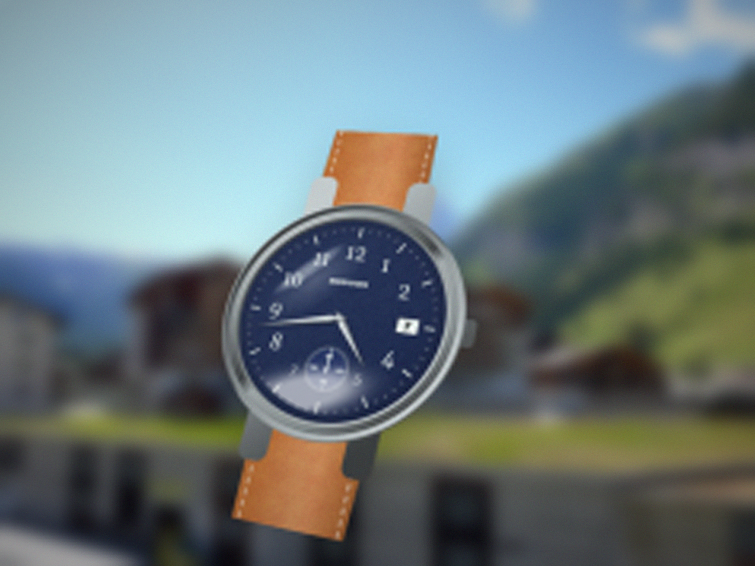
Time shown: {"hour": 4, "minute": 43}
